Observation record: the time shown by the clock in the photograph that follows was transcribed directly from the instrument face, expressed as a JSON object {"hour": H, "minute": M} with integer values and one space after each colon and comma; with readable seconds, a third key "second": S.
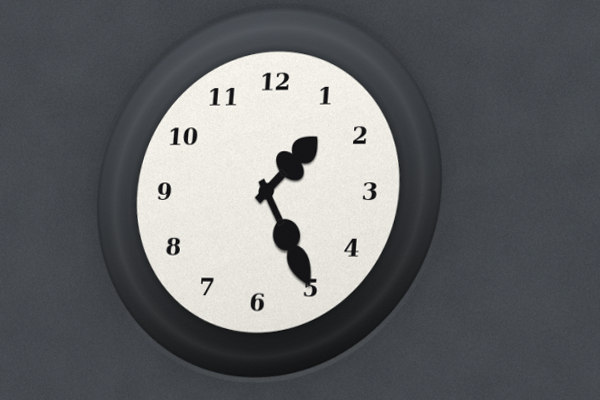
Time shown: {"hour": 1, "minute": 25}
